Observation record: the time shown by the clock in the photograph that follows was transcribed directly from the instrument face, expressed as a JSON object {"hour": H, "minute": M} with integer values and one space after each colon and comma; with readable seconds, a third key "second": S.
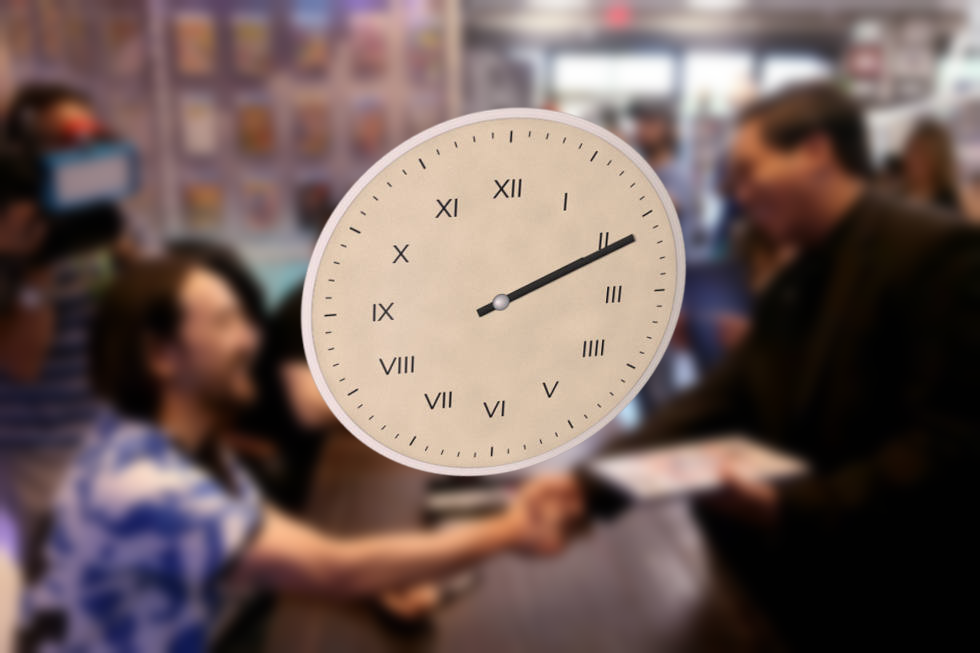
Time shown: {"hour": 2, "minute": 11}
